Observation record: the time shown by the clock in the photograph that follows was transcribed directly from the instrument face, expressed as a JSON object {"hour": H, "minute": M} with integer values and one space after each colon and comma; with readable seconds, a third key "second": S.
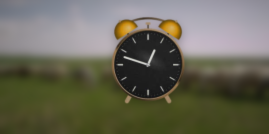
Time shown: {"hour": 12, "minute": 48}
